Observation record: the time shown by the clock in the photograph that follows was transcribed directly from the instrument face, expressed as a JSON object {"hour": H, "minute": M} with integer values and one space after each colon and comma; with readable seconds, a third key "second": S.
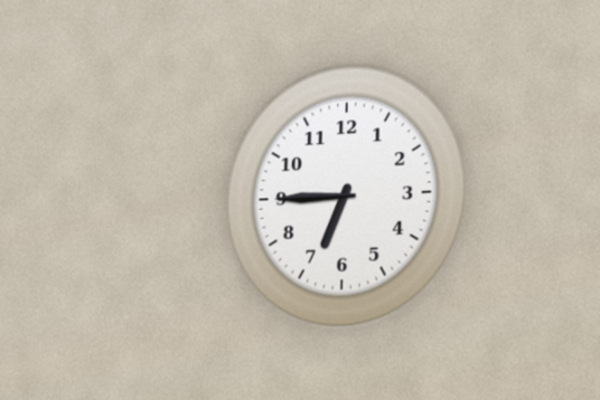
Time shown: {"hour": 6, "minute": 45}
